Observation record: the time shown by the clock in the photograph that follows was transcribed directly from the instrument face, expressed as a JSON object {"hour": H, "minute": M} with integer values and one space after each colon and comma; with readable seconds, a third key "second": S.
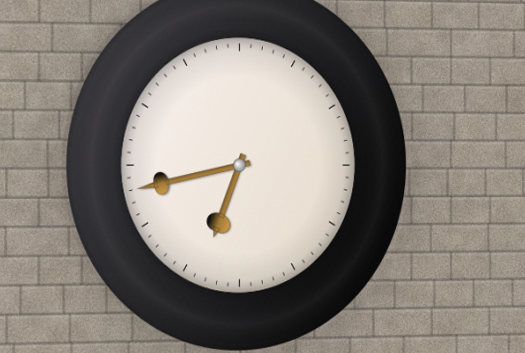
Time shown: {"hour": 6, "minute": 43}
